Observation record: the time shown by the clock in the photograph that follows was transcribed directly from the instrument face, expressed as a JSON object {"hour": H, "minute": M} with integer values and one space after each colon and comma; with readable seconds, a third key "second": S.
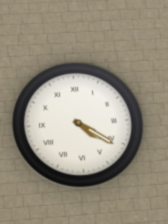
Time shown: {"hour": 4, "minute": 21}
